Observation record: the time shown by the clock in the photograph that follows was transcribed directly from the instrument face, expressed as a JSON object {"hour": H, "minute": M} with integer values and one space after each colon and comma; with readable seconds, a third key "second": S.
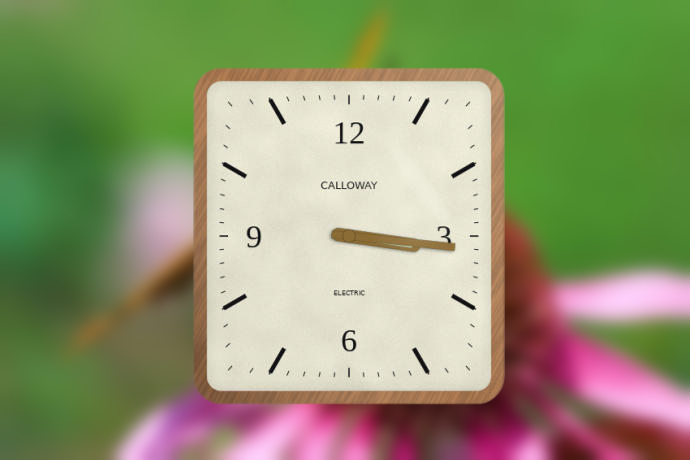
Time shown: {"hour": 3, "minute": 16}
